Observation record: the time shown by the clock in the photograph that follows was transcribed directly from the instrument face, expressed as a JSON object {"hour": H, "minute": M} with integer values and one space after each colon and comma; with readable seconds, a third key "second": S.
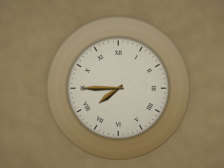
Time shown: {"hour": 7, "minute": 45}
